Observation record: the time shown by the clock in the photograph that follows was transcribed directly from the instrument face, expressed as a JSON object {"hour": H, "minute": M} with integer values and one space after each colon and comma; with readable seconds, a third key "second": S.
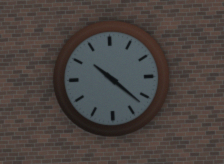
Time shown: {"hour": 10, "minute": 22}
